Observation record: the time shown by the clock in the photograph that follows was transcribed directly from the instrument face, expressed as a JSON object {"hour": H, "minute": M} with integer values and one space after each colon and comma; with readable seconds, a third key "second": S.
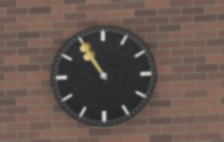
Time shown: {"hour": 10, "minute": 55}
